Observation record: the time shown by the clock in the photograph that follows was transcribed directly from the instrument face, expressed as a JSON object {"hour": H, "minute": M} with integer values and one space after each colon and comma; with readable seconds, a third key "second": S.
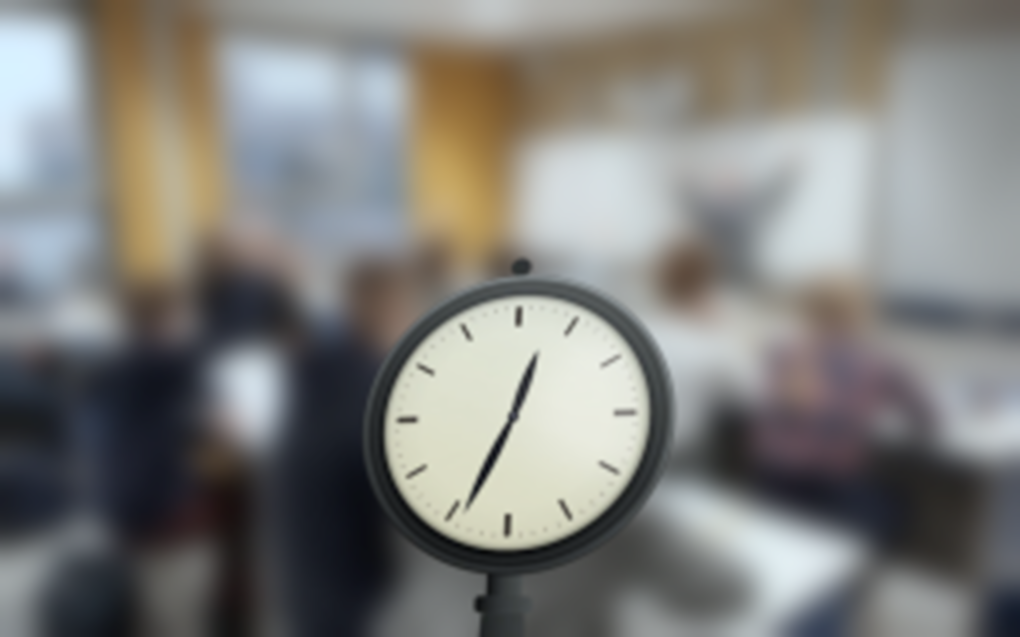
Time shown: {"hour": 12, "minute": 34}
